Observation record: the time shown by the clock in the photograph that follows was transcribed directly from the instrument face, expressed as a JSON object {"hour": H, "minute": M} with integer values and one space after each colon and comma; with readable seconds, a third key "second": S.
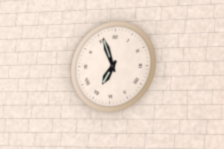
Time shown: {"hour": 6, "minute": 56}
